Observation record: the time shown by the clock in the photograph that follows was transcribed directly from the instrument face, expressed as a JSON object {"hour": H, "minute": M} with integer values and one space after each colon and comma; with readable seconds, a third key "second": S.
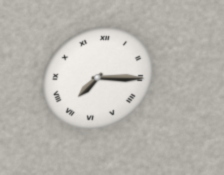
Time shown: {"hour": 7, "minute": 15}
